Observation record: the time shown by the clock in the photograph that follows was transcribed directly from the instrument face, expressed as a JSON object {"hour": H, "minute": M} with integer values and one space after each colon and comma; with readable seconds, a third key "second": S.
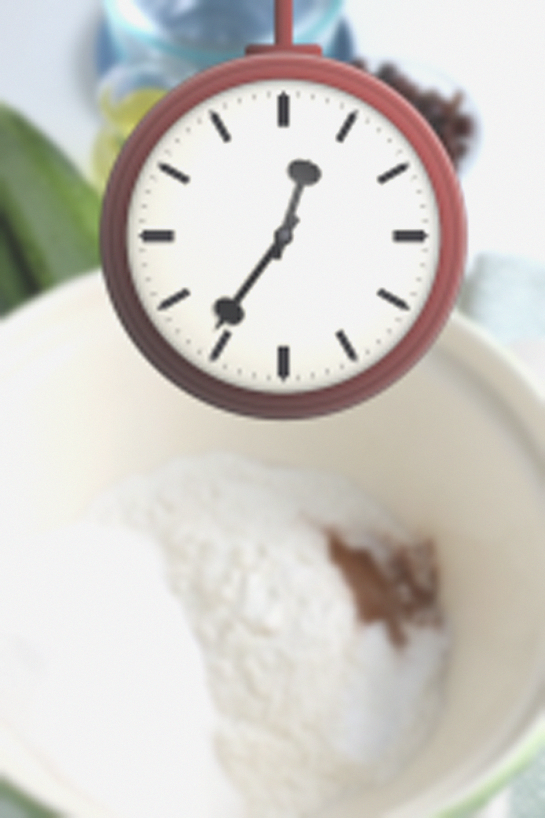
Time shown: {"hour": 12, "minute": 36}
